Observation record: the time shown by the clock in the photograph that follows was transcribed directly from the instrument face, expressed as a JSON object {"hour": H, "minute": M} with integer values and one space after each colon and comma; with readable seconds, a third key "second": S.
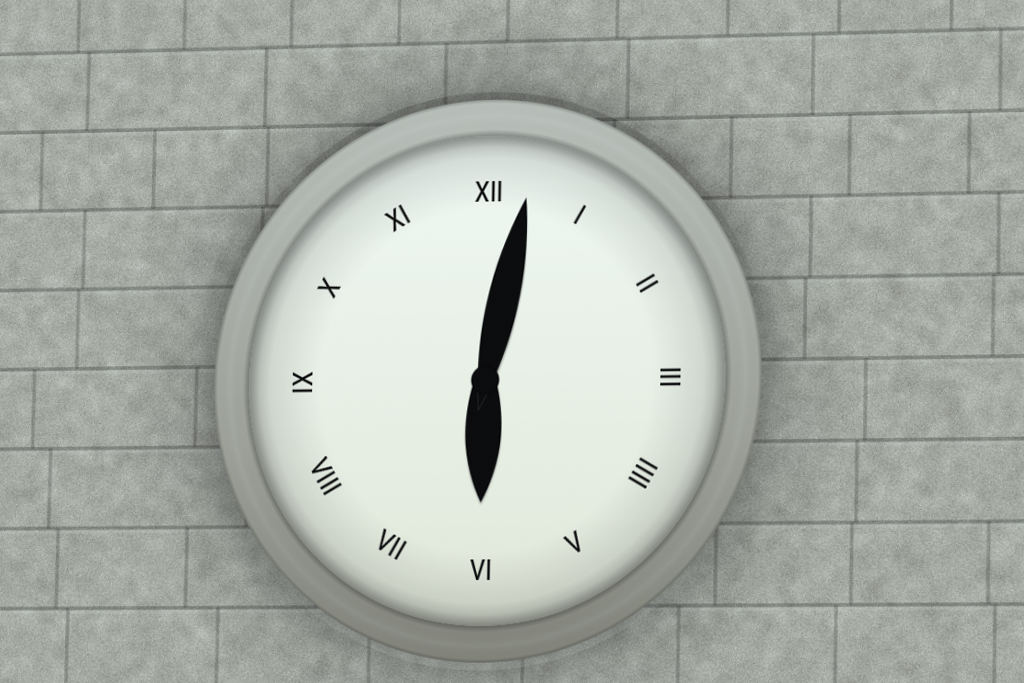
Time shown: {"hour": 6, "minute": 2}
